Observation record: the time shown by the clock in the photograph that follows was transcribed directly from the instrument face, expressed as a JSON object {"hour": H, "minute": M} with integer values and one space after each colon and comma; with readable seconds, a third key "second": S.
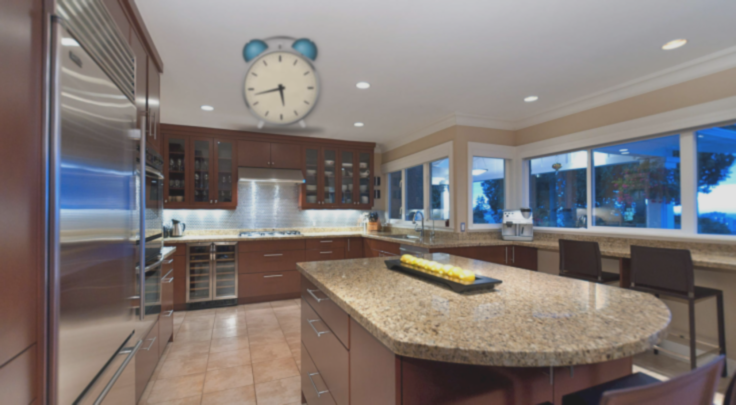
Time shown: {"hour": 5, "minute": 43}
